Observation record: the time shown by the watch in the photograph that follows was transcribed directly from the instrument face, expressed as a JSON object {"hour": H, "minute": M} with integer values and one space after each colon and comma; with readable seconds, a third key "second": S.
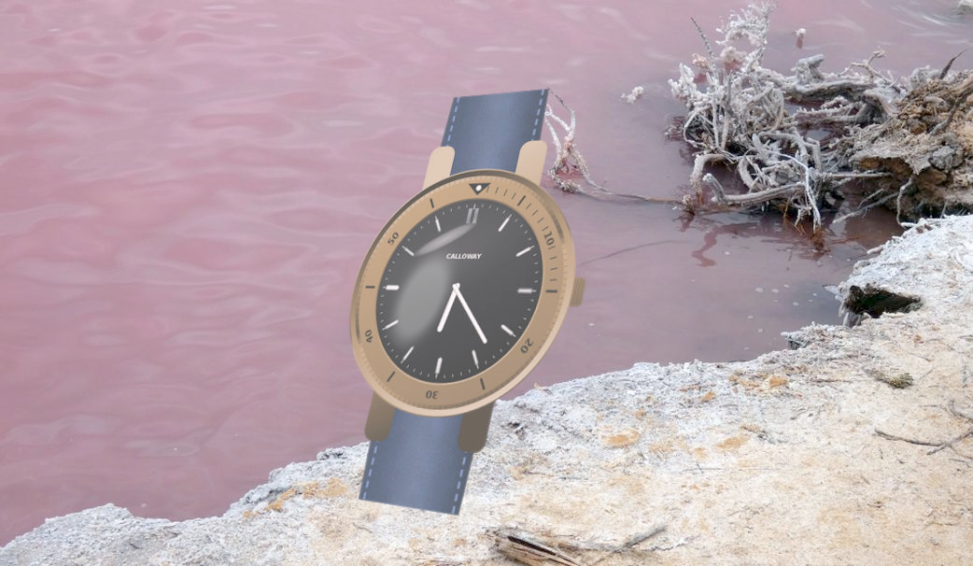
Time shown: {"hour": 6, "minute": 23}
